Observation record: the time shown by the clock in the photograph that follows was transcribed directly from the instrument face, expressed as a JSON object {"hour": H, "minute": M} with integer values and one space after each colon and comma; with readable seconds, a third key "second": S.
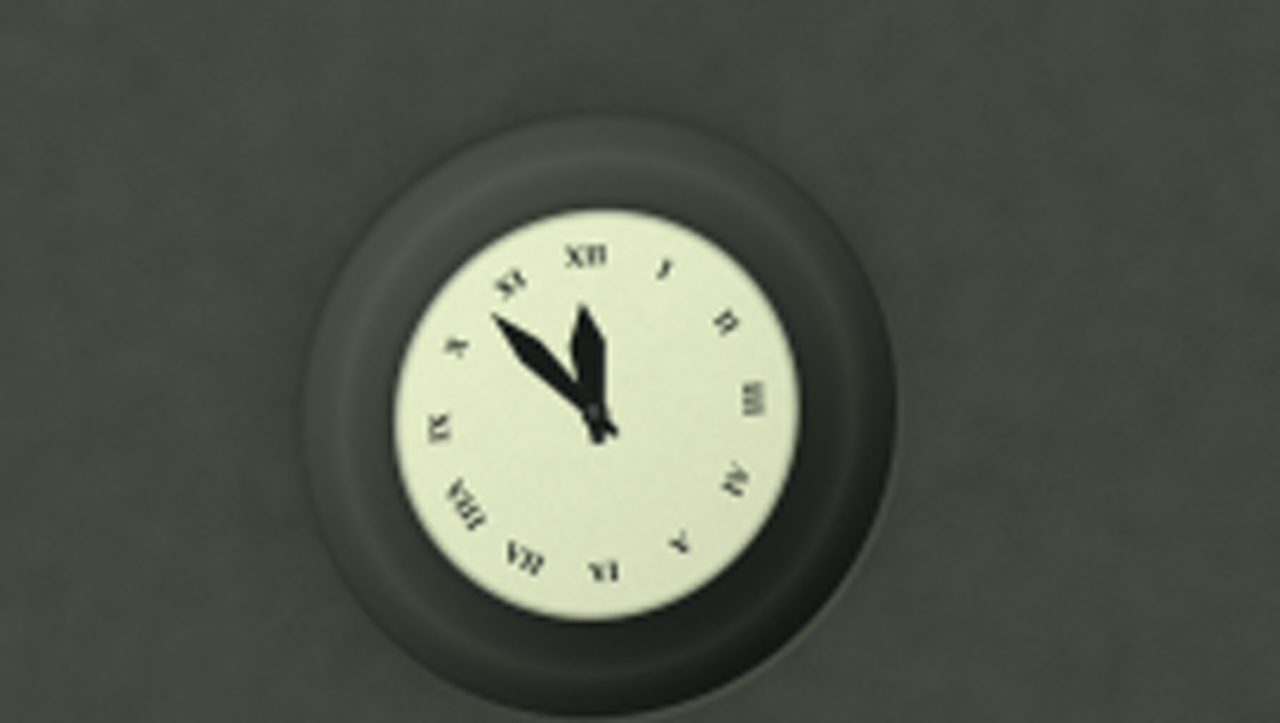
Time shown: {"hour": 11, "minute": 53}
